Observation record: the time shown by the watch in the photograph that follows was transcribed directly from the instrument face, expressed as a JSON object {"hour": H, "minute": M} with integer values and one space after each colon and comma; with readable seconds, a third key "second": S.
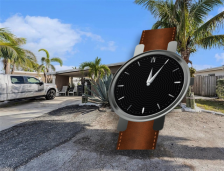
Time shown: {"hour": 12, "minute": 5}
